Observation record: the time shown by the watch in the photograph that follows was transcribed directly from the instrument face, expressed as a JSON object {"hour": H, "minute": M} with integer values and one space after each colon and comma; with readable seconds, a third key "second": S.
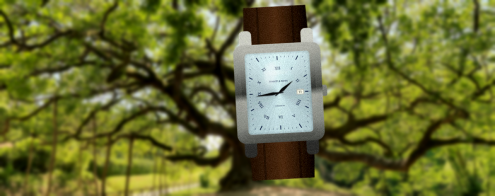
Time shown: {"hour": 1, "minute": 44}
